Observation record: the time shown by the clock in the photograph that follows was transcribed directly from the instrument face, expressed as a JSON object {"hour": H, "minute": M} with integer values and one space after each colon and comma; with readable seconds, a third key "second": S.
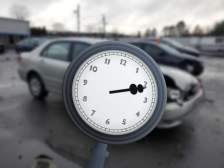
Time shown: {"hour": 2, "minute": 11}
